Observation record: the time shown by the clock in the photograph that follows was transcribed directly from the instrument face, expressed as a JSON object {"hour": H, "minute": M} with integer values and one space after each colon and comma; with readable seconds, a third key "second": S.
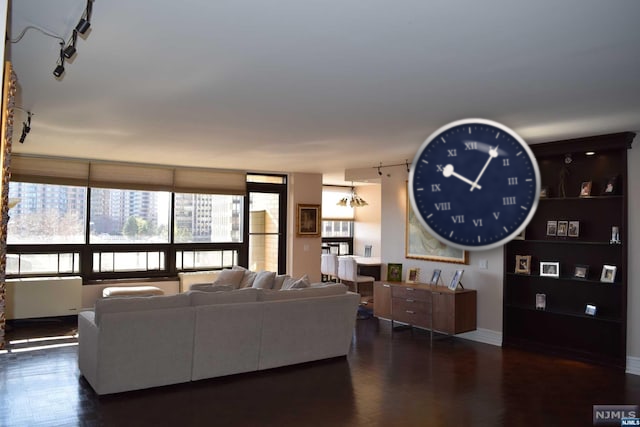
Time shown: {"hour": 10, "minute": 6}
